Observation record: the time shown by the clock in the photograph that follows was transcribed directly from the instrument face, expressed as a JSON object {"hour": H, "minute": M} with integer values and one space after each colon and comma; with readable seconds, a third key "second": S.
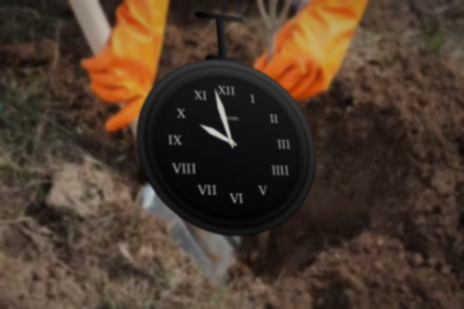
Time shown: {"hour": 9, "minute": 58}
